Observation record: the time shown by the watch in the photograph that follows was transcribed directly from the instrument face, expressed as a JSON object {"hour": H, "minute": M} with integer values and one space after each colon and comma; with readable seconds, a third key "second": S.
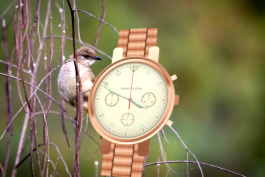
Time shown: {"hour": 3, "minute": 49}
